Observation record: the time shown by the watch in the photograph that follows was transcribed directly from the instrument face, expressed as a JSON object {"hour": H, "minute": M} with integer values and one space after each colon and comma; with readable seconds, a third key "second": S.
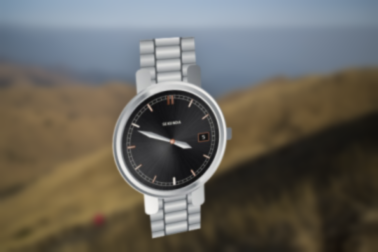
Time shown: {"hour": 3, "minute": 49}
